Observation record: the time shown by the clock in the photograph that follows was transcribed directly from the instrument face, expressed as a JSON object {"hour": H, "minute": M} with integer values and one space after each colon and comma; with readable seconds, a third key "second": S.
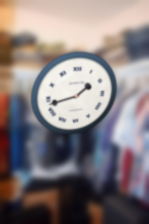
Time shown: {"hour": 1, "minute": 43}
